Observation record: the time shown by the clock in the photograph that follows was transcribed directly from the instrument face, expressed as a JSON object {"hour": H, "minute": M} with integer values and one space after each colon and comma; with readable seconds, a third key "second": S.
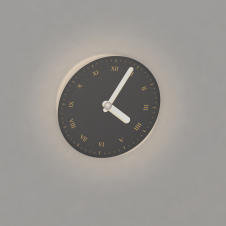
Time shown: {"hour": 4, "minute": 4}
